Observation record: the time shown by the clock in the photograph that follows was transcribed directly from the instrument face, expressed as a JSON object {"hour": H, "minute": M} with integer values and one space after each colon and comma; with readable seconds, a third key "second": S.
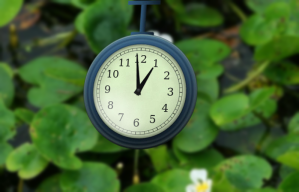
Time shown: {"hour": 12, "minute": 59}
